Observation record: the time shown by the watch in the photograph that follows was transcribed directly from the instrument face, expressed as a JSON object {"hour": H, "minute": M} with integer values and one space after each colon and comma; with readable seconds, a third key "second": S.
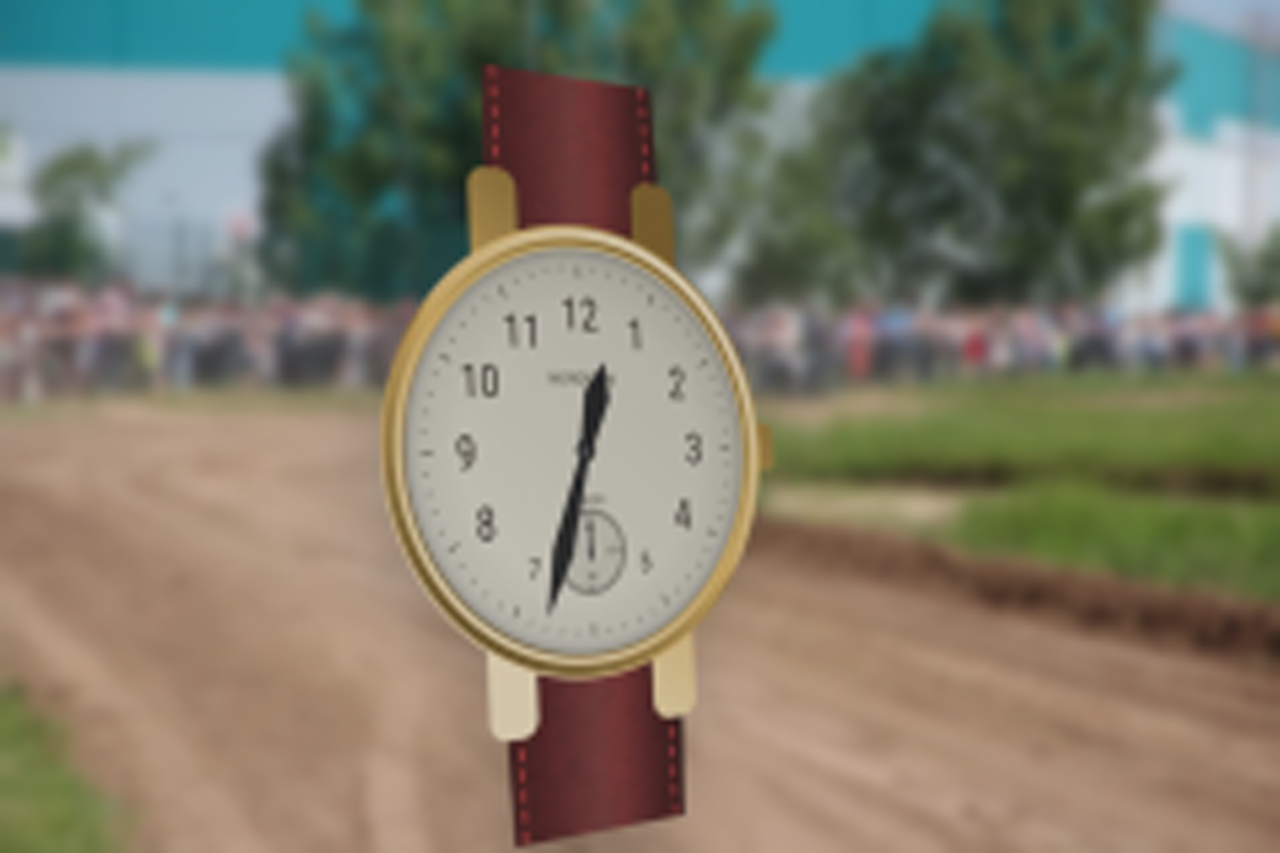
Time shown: {"hour": 12, "minute": 33}
